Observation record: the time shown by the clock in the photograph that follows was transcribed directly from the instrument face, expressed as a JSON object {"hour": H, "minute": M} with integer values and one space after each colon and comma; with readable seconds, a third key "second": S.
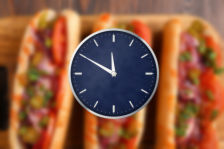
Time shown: {"hour": 11, "minute": 50}
